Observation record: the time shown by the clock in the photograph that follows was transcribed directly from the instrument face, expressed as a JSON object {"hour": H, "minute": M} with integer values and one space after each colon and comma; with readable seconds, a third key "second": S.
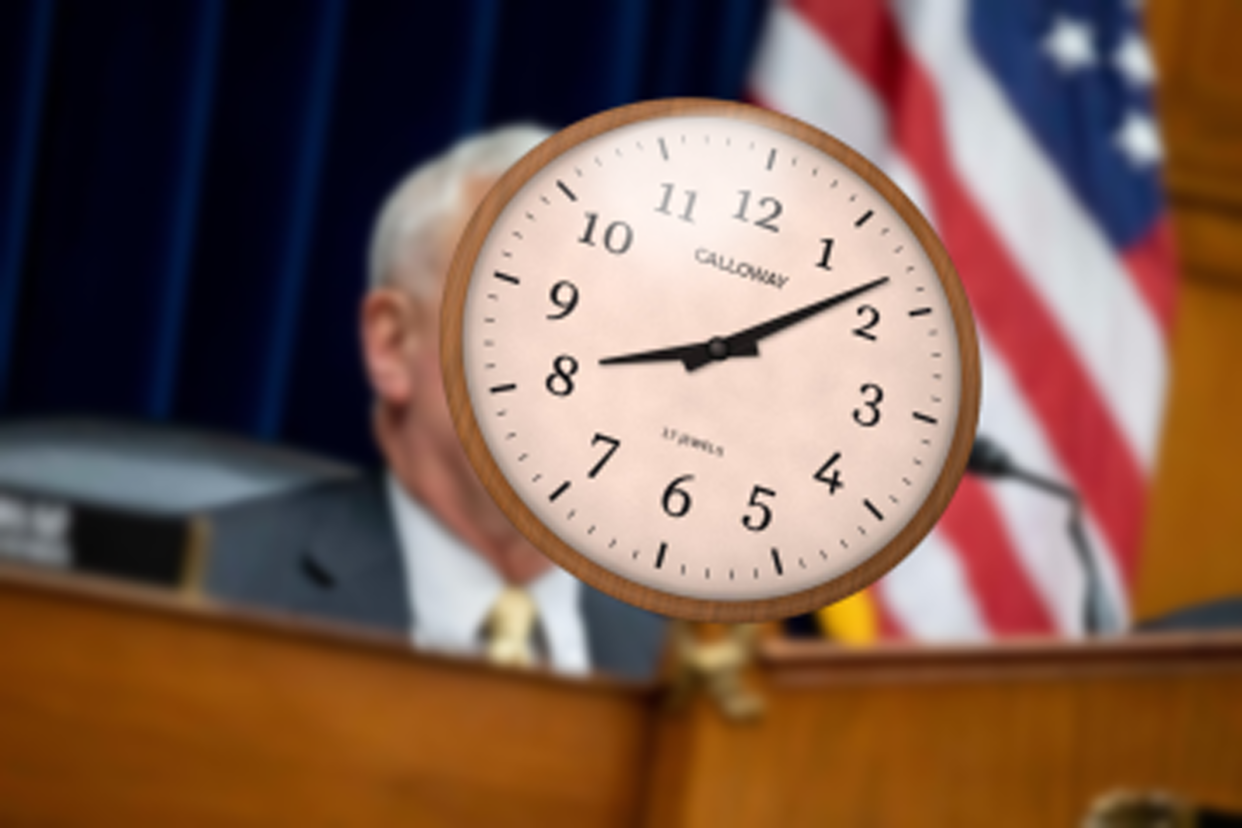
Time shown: {"hour": 8, "minute": 8}
